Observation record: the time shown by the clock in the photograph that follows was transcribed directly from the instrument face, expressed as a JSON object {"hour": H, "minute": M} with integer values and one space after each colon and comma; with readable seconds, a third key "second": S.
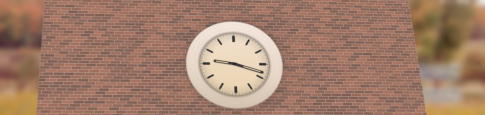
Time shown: {"hour": 9, "minute": 18}
